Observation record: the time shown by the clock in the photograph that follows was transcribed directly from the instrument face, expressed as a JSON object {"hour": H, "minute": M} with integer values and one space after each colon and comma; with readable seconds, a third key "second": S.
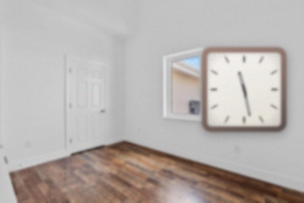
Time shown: {"hour": 11, "minute": 28}
